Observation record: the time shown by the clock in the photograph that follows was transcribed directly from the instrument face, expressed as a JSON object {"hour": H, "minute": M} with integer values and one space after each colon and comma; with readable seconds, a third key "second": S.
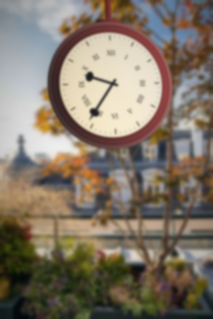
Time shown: {"hour": 9, "minute": 36}
